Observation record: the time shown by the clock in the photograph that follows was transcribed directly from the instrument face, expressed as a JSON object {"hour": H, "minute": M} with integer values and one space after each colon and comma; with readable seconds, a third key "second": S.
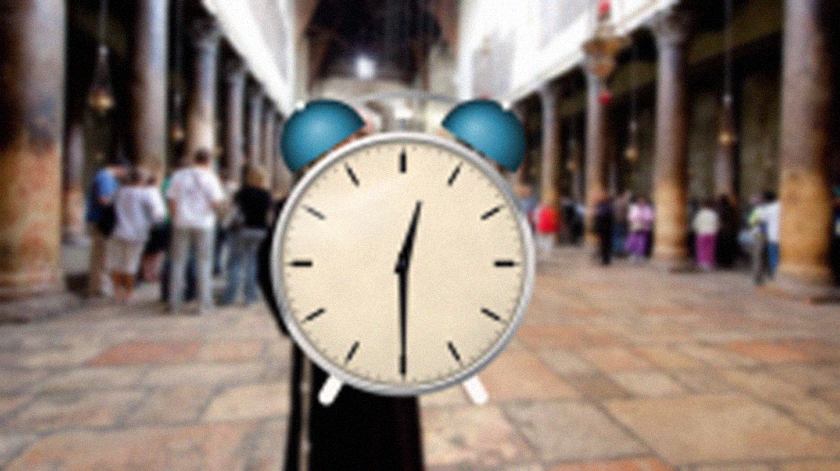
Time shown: {"hour": 12, "minute": 30}
